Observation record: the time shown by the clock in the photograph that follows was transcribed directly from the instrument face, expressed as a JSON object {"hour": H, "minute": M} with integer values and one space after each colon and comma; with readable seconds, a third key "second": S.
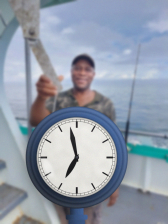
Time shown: {"hour": 6, "minute": 58}
